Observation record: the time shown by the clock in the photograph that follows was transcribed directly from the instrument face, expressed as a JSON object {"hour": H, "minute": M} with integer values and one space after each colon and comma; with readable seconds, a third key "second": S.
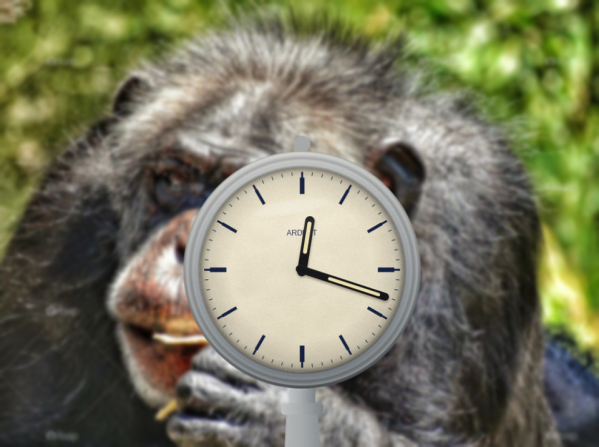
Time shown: {"hour": 12, "minute": 18}
